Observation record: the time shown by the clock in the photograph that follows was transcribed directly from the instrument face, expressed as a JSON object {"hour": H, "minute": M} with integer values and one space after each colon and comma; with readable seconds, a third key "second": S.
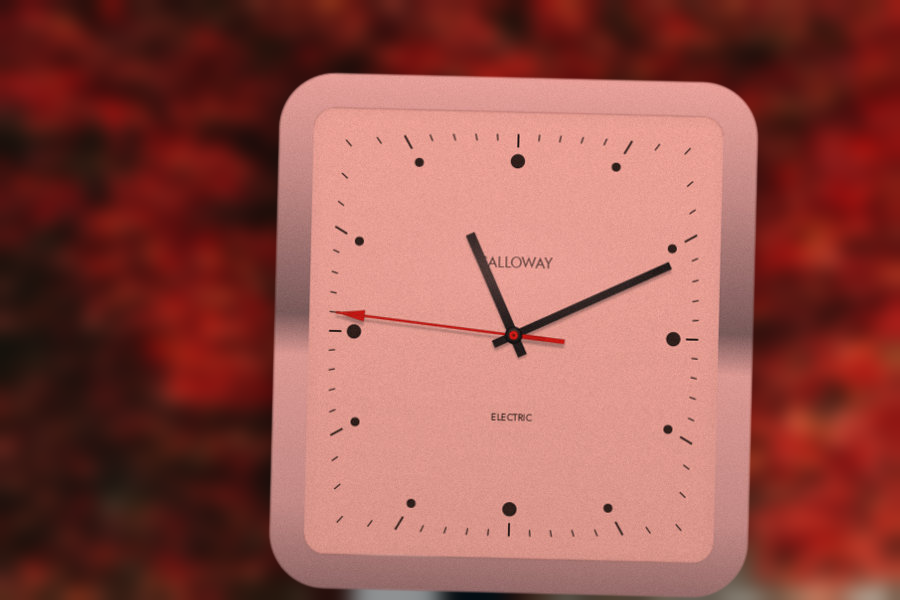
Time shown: {"hour": 11, "minute": 10, "second": 46}
